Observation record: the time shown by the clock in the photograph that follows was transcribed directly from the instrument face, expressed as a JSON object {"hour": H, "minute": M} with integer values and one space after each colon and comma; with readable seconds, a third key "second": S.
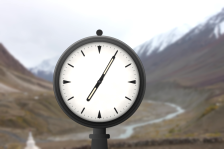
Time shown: {"hour": 7, "minute": 5}
